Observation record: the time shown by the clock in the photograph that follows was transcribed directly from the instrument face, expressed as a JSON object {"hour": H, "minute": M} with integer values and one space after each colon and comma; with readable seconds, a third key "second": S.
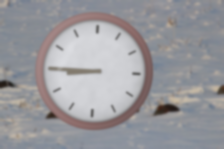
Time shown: {"hour": 8, "minute": 45}
